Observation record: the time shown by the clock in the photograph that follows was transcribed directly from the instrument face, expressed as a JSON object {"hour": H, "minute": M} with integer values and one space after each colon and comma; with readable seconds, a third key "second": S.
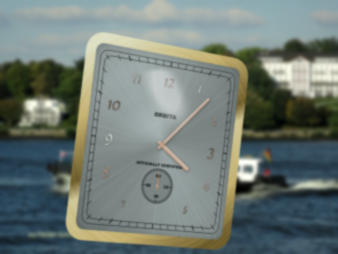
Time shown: {"hour": 4, "minute": 7}
